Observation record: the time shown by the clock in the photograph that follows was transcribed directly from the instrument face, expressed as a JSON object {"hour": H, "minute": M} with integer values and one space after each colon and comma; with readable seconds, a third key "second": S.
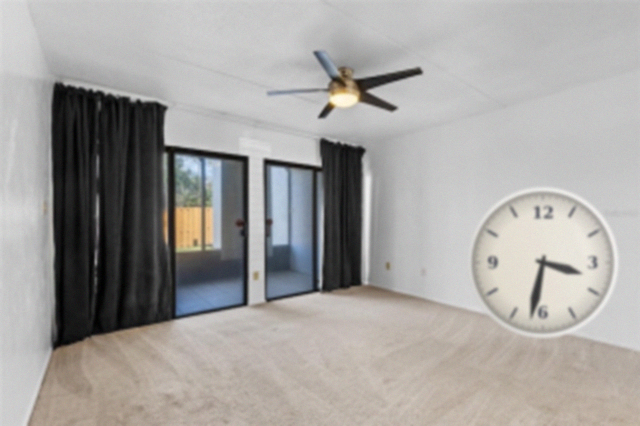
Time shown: {"hour": 3, "minute": 32}
